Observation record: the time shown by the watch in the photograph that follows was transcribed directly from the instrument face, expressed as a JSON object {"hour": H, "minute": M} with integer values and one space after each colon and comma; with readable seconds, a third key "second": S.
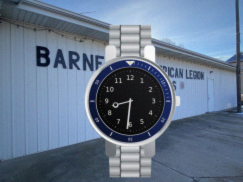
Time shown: {"hour": 8, "minute": 31}
